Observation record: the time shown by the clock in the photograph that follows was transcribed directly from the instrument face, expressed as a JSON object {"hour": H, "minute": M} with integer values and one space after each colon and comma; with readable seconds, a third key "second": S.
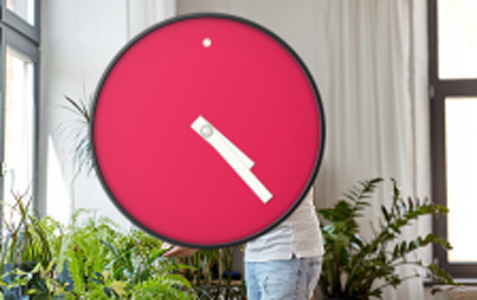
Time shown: {"hour": 4, "minute": 23}
